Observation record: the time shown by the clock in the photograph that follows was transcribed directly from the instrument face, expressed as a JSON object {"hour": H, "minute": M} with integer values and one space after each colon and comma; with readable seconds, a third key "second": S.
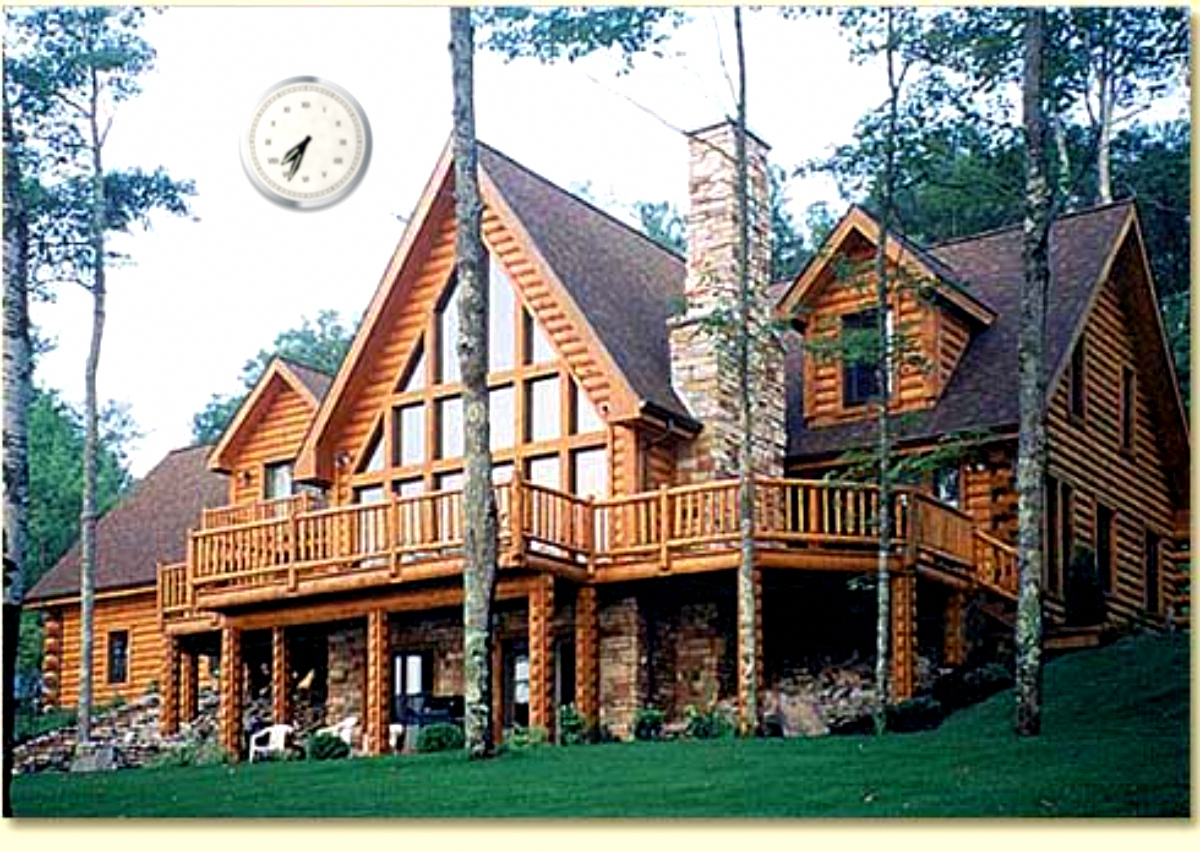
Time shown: {"hour": 7, "minute": 34}
